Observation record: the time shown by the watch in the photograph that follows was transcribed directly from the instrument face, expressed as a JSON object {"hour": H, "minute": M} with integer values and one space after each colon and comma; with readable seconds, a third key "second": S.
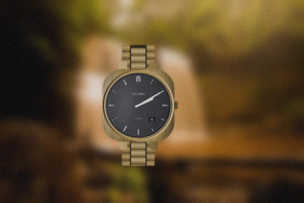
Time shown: {"hour": 2, "minute": 10}
